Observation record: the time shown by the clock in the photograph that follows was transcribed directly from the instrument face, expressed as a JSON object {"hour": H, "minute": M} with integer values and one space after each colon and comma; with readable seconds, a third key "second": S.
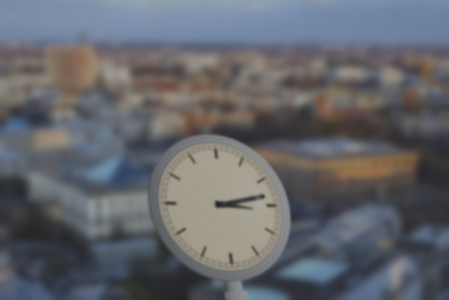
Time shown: {"hour": 3, "minute": 13}
